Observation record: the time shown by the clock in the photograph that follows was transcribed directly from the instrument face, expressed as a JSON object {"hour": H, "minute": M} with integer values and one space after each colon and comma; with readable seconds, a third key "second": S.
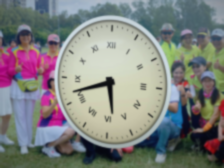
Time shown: {"hour": 5, "minute": 42}
